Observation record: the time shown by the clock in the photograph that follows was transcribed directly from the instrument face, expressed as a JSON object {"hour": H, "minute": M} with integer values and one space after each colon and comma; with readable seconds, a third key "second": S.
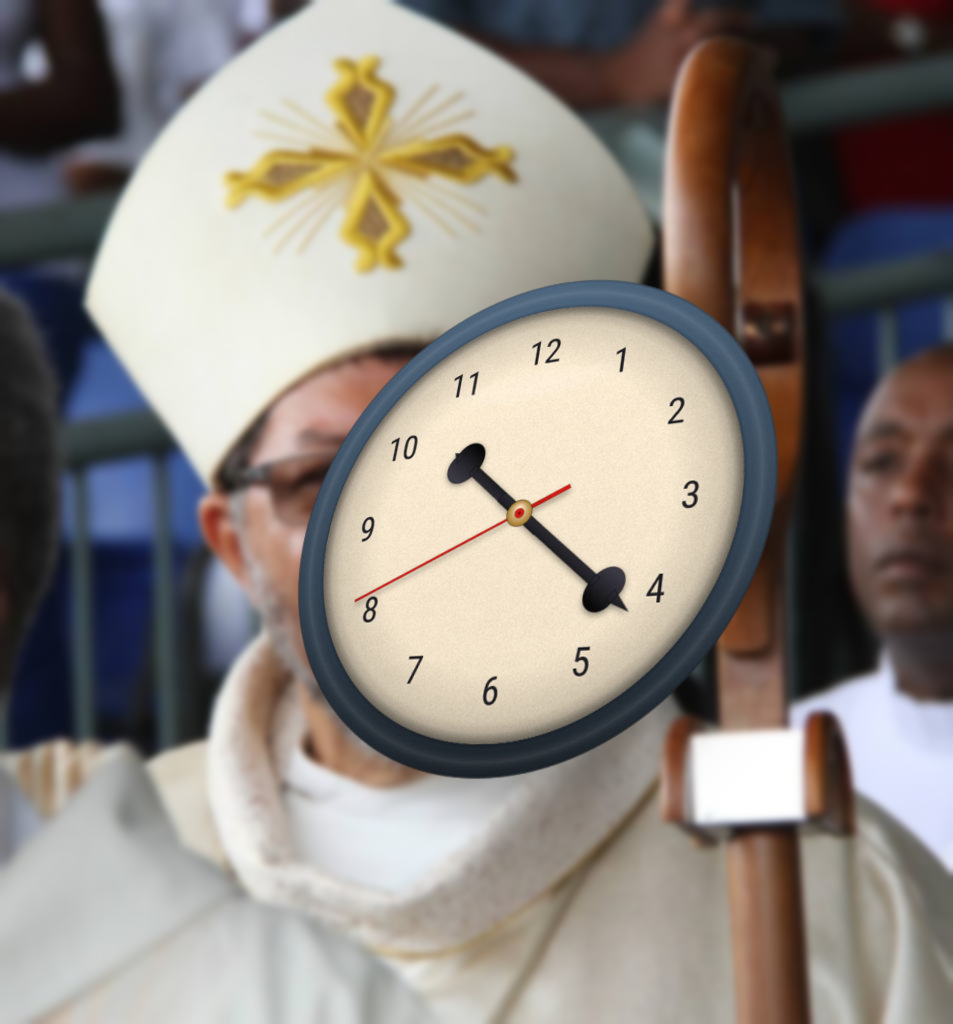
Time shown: {"hour": 10, "minute": 21, "second": 41}
